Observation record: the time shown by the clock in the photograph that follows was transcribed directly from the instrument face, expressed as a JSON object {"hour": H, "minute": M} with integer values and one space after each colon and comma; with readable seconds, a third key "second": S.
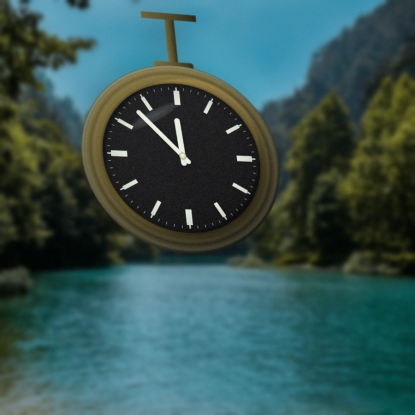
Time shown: {"hour": 11, "minute": 53}
